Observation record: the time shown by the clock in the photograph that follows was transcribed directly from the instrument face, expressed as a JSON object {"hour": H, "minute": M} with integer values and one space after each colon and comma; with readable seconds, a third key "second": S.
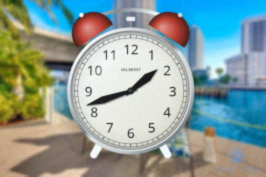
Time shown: {"hour": 1, "minute": 42}
